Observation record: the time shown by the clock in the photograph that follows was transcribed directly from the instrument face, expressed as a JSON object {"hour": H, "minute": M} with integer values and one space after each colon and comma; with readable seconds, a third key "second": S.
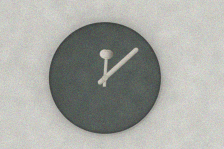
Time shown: {"hour": 12, "minute": 8}
